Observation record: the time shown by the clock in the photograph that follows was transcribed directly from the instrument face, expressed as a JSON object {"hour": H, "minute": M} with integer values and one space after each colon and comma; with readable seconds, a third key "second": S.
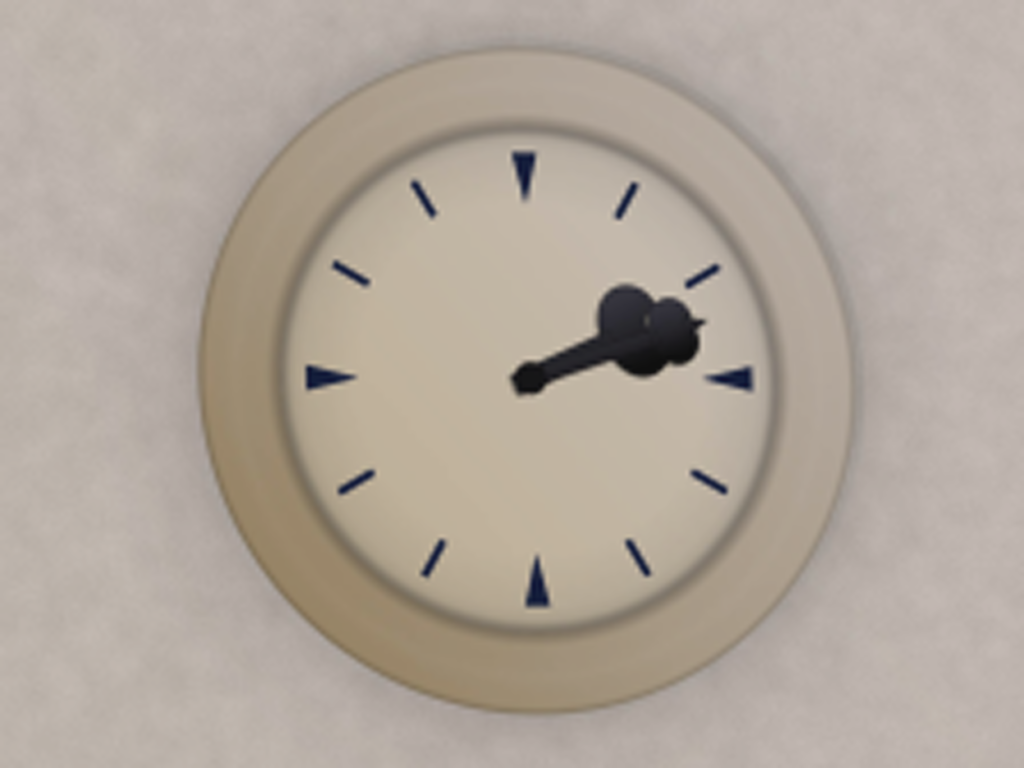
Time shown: {"hour": 2, "minute": 12}
